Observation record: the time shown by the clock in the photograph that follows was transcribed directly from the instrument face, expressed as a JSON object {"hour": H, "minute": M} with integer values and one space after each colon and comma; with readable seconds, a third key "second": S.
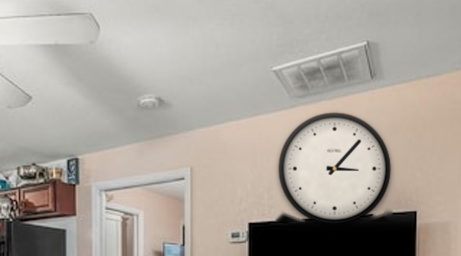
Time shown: {"hour": 3, "minute": 7}
